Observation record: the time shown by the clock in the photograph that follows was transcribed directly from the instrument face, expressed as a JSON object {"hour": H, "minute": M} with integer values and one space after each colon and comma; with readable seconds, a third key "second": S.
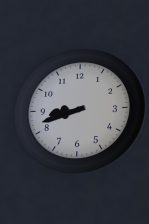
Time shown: {"hour": 8, "minute": 42}
